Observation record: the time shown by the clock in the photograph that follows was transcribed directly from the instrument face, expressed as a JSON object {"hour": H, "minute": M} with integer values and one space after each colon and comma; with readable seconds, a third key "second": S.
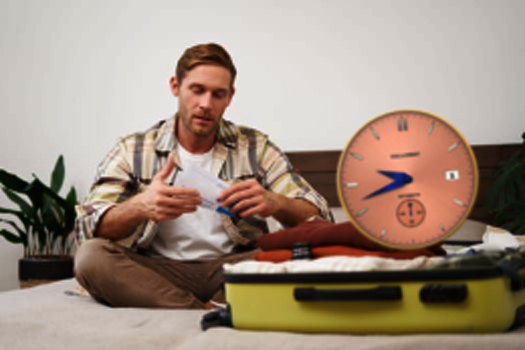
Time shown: {"hour": 9, "minute": 42}
